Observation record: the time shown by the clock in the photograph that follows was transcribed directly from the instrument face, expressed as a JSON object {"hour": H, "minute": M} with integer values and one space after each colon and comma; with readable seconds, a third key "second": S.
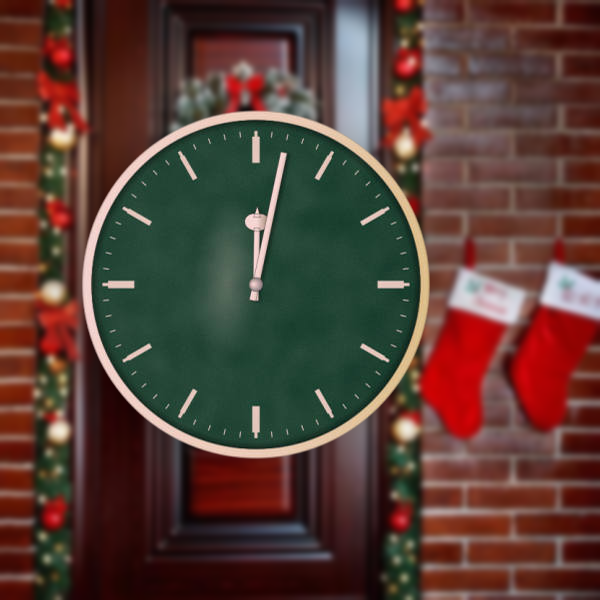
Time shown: {"hour": 12, "minute": 2}
